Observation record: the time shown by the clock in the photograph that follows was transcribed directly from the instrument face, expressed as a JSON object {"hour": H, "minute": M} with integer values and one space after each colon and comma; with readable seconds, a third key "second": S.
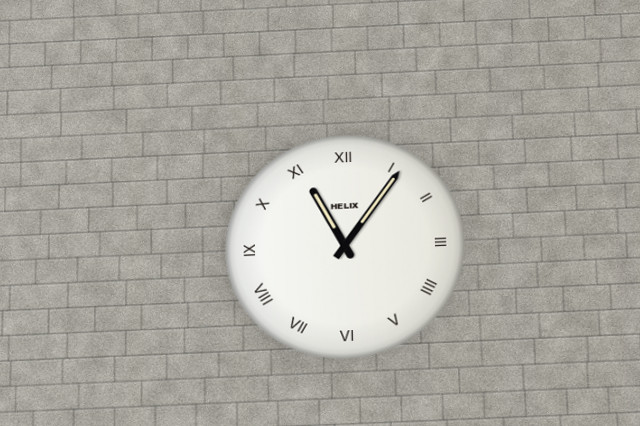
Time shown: {"hour": 11, "minute": 6}
